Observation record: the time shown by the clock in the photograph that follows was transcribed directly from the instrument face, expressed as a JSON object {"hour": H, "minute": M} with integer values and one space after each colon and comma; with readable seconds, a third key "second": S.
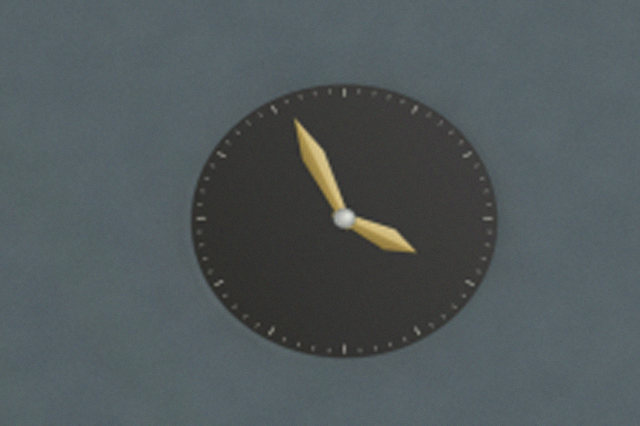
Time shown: {"hour": 3, "minute": 56}
